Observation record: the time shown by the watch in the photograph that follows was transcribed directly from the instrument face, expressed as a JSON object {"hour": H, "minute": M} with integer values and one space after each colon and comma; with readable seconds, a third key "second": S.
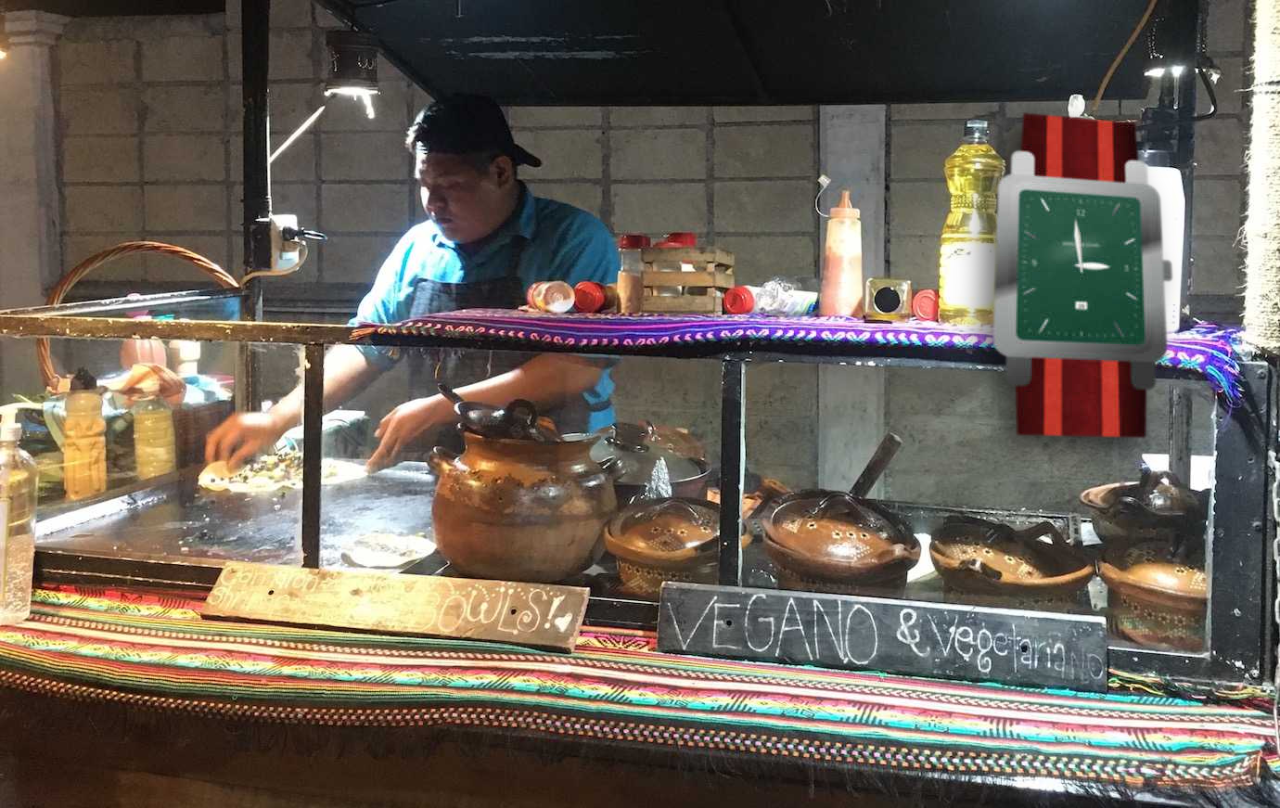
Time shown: {"hour": 2, "minute": 59}
